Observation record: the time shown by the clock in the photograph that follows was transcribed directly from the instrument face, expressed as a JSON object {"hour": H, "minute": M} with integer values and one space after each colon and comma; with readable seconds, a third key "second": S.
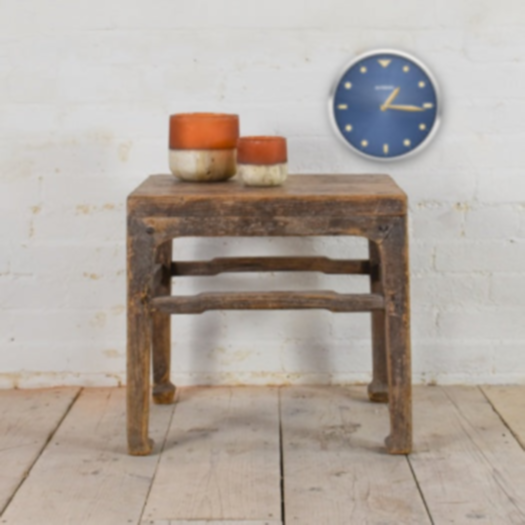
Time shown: {"hour": 1, "minute": 16}
